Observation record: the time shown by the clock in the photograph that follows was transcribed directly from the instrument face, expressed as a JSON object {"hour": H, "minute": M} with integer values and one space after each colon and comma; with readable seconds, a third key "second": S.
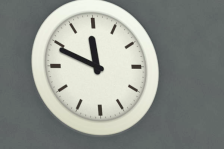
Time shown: {"hour": 11, "minute": 49}
